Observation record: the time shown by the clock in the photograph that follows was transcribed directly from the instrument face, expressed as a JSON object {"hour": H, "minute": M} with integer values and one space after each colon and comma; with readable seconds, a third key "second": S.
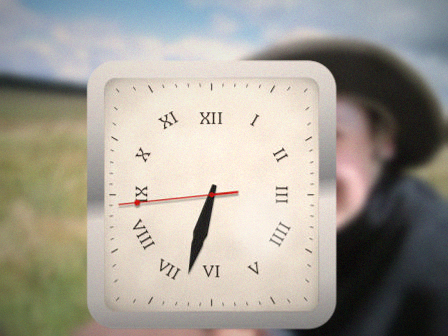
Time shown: {"hour": 6, "minute": 32, "second": 44}
